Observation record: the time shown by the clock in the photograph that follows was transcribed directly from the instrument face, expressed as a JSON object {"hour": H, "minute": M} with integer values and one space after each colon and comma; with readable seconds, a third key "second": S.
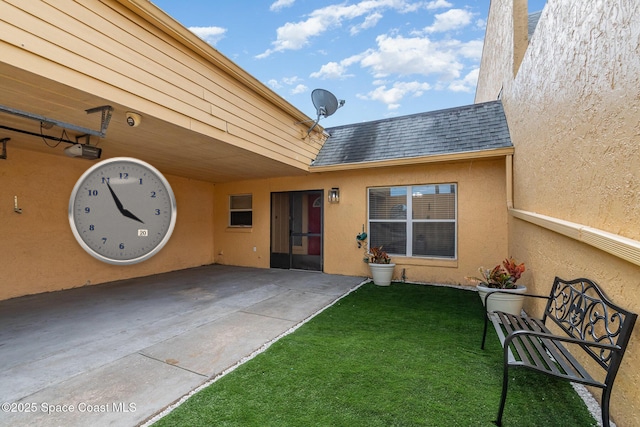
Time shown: {"hour": 3, "minute": 55}
